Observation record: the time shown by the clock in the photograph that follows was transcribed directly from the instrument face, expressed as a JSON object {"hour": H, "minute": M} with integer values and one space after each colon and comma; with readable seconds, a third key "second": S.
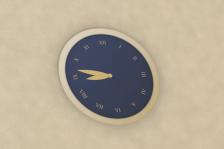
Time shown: {"hour": 8, "minute": 47}
